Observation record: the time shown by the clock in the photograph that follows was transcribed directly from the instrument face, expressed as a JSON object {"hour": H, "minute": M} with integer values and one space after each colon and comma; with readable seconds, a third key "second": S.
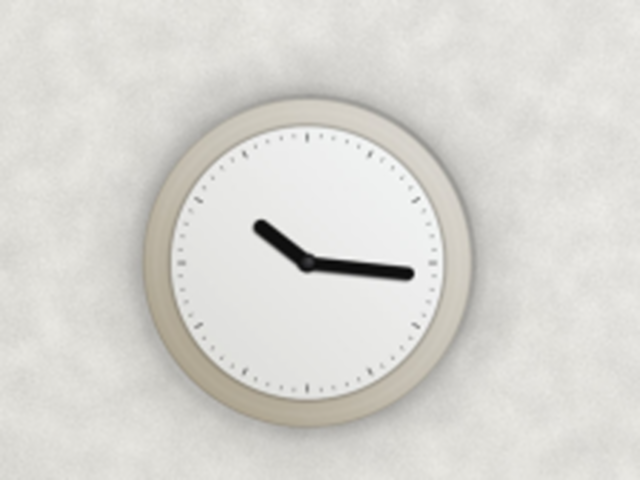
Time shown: {"hour": 10, "minute": 16}
